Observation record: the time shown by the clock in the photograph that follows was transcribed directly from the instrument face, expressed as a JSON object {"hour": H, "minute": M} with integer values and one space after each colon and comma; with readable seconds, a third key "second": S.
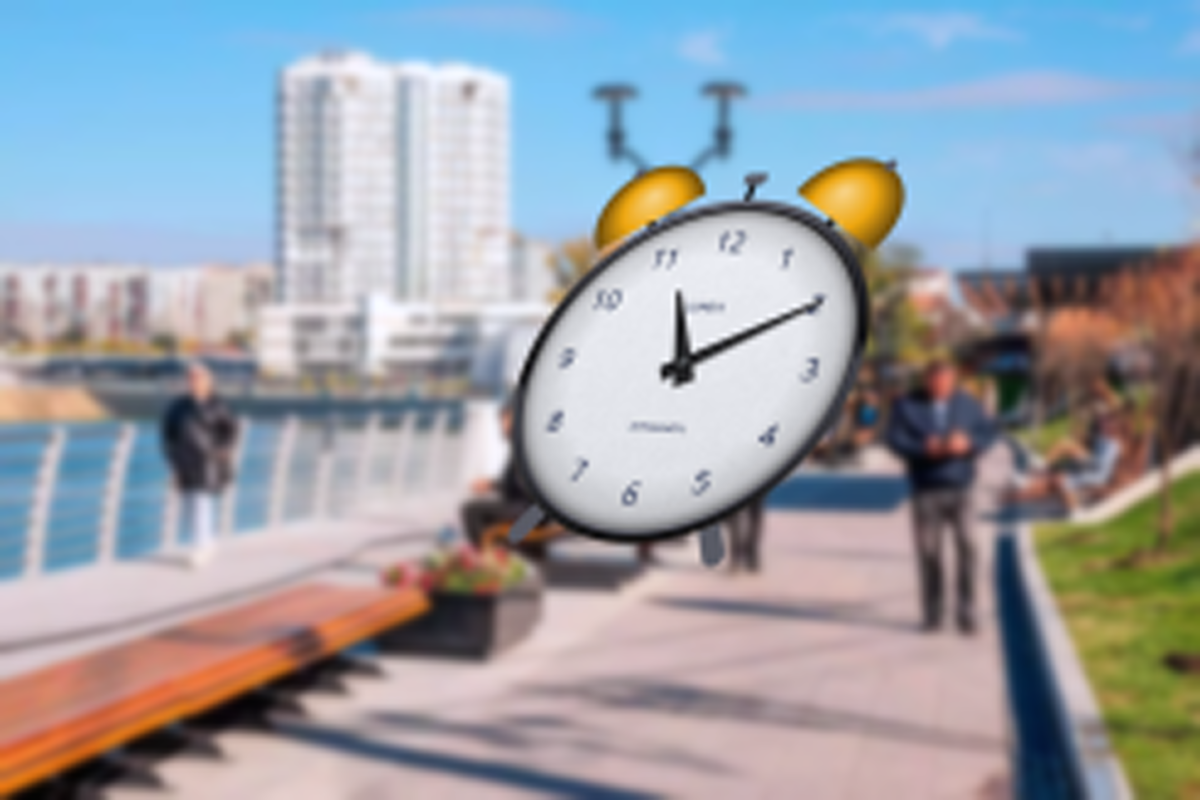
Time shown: {"hour": 11, "minute": 10}
